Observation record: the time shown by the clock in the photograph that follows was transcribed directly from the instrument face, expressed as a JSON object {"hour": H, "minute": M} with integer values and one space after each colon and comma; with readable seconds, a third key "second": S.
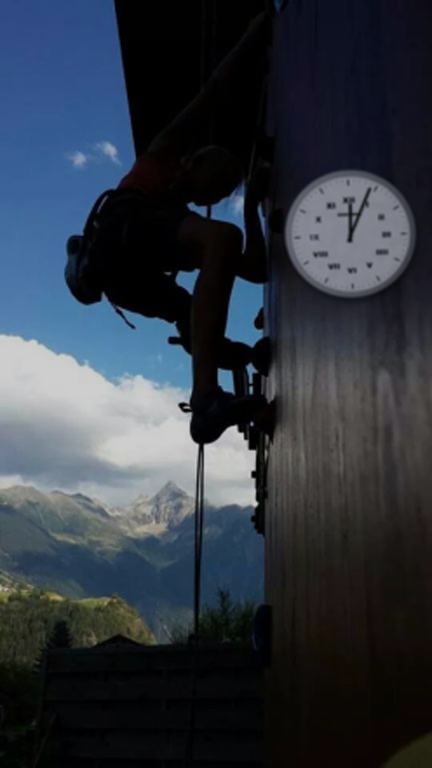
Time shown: {"hour": 12, "minute": 4}
